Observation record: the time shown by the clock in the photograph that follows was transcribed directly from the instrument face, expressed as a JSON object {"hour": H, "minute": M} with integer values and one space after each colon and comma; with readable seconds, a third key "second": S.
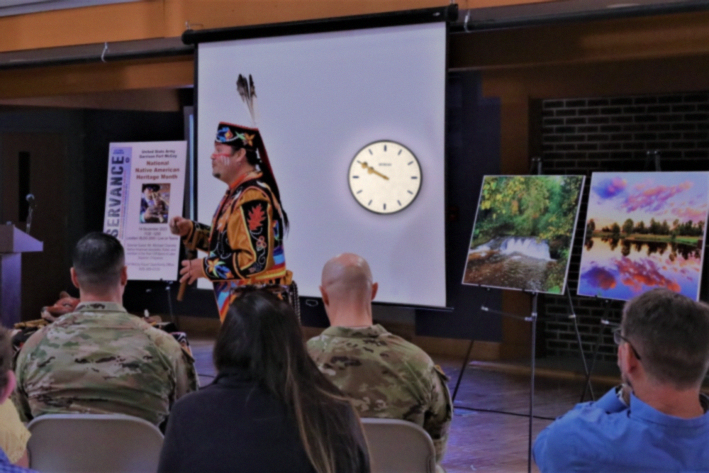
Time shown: {"hour": 9, "minute": 50}
